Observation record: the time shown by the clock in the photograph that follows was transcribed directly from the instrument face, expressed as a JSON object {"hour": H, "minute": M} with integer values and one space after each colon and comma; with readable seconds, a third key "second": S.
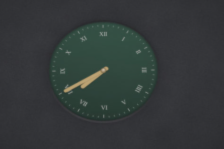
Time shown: {"hour": 7, "minute": 40}
